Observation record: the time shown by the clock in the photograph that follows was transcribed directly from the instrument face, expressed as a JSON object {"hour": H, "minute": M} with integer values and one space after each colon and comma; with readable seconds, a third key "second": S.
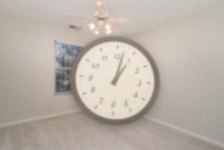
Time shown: {"hour": 1, "minute": 2}
